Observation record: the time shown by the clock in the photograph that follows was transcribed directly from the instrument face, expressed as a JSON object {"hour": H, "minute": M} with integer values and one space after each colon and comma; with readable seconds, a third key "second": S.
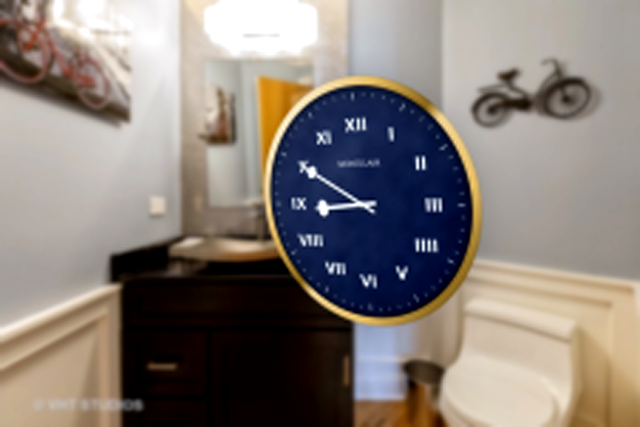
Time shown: {"hour": 8, "minute": 50}
